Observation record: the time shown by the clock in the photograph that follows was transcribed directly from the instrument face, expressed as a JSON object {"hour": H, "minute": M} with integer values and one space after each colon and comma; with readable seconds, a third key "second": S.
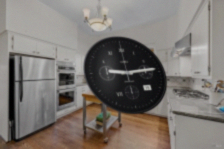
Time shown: {"hour": 9, "minute": 14}
